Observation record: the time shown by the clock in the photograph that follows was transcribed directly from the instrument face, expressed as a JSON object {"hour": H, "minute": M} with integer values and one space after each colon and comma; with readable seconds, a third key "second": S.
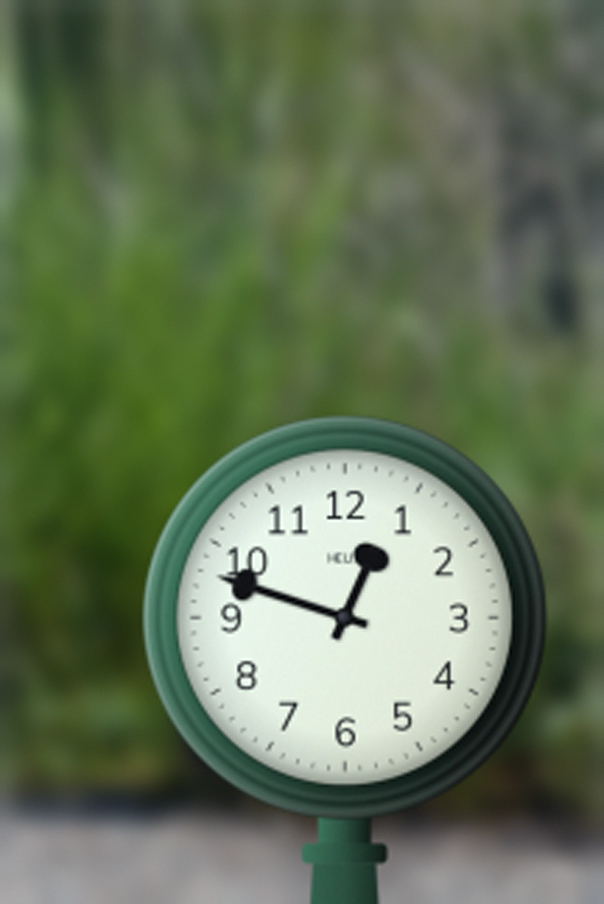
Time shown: {"hour": 12, "minute": 48}
